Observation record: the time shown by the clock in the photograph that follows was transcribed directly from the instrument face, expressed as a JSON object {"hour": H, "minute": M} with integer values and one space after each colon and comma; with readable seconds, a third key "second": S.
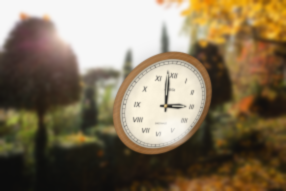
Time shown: {"hour": 2, "minute": 58}
